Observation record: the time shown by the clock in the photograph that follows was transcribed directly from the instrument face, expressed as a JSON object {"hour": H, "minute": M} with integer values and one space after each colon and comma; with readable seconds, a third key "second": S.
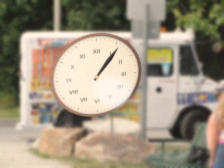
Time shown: {"hour": 1, "minute": 6}
